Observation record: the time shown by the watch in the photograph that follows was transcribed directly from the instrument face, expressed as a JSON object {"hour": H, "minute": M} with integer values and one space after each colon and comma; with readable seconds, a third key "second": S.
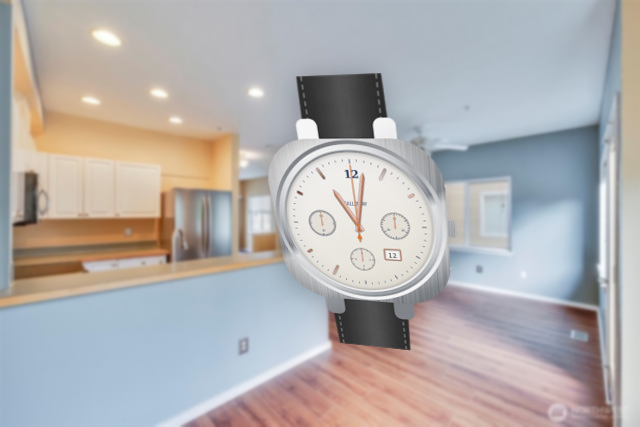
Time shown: {"hour": 11, "minute": 2}
